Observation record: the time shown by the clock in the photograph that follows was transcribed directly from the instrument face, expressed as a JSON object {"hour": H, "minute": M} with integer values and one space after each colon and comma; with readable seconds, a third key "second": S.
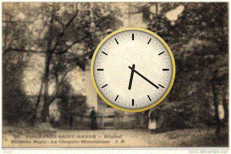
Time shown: {"hour": 6, "minute": 21}
